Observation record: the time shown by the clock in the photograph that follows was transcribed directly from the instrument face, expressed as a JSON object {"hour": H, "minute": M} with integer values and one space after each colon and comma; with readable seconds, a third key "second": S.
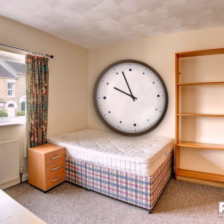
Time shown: {"hour": 9, "minute": 57}
